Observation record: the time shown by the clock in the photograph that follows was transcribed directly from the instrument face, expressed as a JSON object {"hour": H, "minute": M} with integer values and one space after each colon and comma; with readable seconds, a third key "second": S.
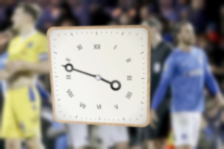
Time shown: {"hour": 3, "minute": 48}
